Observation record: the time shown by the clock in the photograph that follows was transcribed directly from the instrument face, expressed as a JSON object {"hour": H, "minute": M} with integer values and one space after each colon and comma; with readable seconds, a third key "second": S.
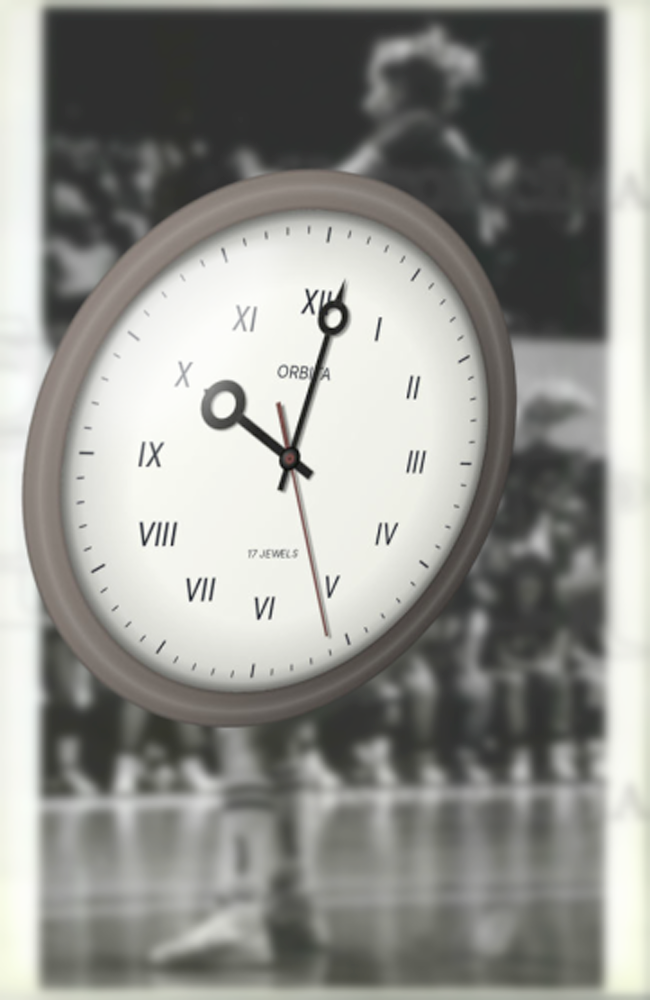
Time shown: {"hour": 10, "minute": 1, "second": 26}
